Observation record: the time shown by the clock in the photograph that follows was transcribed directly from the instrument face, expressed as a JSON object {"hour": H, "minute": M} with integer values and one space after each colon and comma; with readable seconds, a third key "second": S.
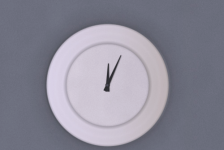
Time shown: {"hour": 12, "minute": 4}
